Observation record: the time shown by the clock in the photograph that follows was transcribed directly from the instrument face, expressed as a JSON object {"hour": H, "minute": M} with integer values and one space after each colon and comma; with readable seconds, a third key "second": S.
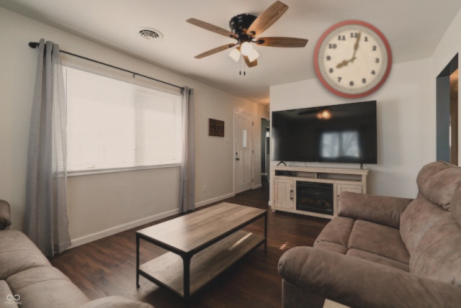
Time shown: {"hour": 8, "minute": 2}
